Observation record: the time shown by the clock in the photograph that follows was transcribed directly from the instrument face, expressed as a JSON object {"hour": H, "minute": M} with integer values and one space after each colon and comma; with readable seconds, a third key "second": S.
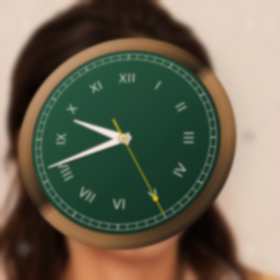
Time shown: {"hour": 9, "minute": 41, "second": 25}
